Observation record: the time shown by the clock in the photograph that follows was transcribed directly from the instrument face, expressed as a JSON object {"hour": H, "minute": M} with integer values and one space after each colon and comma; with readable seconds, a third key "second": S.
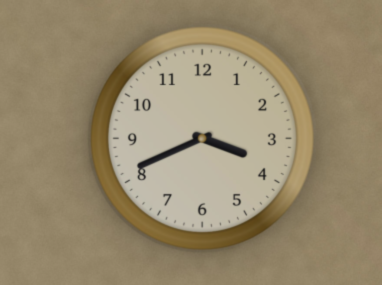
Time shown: {"hour": 3, "minute": 41}
